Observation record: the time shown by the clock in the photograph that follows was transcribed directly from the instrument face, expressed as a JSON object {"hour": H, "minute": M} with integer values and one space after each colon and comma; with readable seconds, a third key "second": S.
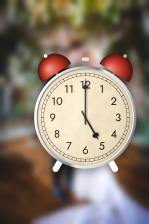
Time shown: {"hour": 5, "minute": 0}
